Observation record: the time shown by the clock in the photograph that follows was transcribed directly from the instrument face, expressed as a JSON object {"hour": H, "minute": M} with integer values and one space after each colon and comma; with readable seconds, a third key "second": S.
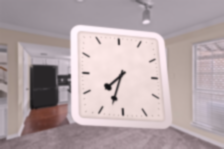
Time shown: {"hour": 7, "minute": 33}
